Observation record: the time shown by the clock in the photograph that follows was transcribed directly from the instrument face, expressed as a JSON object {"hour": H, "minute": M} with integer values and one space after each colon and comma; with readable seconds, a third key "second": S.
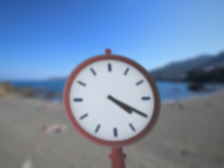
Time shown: {"hour": 4, "minute": 20}
